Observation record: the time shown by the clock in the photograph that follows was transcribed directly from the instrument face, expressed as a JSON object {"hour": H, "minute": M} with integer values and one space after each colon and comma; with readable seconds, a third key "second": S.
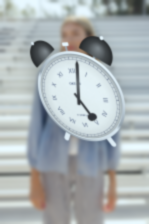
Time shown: {"hour": 5, "minute": 2}
